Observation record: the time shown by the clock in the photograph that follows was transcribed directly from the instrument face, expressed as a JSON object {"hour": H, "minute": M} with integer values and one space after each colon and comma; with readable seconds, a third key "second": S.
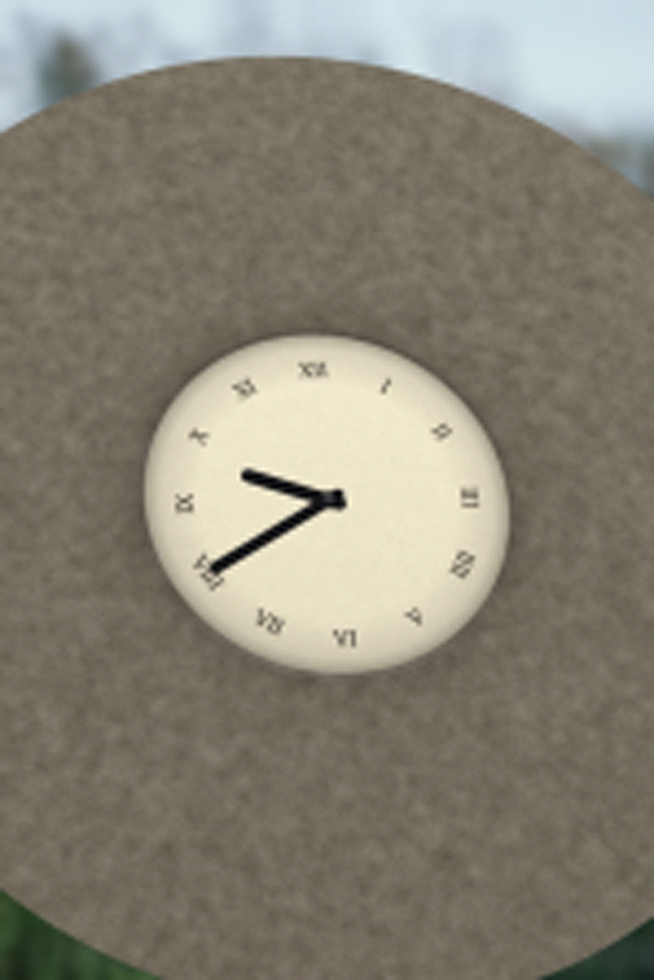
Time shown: {"hour": 9, "minute": 40}
